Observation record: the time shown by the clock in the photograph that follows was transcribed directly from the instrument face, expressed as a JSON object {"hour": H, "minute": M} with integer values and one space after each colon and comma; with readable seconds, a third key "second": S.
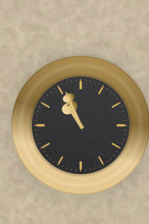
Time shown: {"hour": 10, "minute": 56}
